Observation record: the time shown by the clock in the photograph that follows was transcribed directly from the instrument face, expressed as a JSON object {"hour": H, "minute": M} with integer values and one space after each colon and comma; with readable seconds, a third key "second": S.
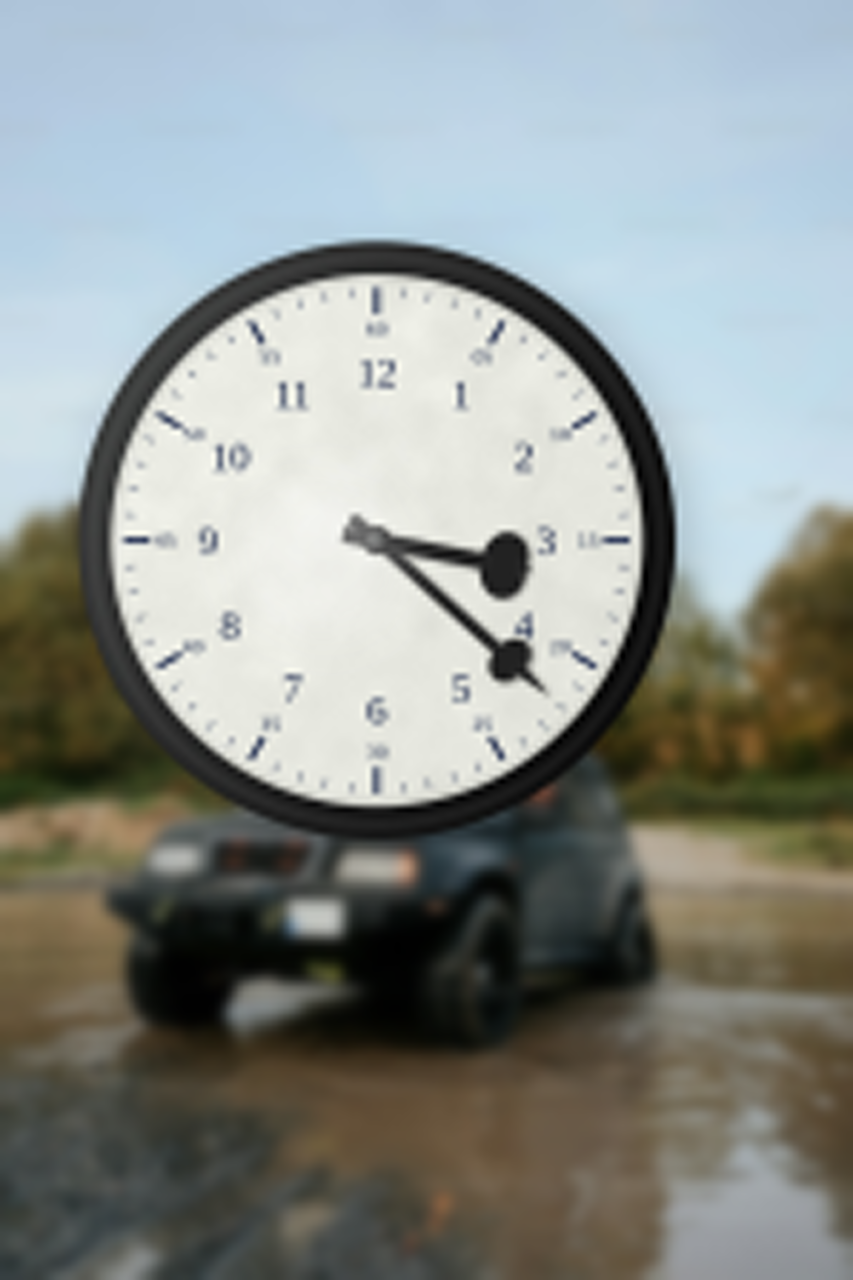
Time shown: {"hour": 3, "minute": 22}
